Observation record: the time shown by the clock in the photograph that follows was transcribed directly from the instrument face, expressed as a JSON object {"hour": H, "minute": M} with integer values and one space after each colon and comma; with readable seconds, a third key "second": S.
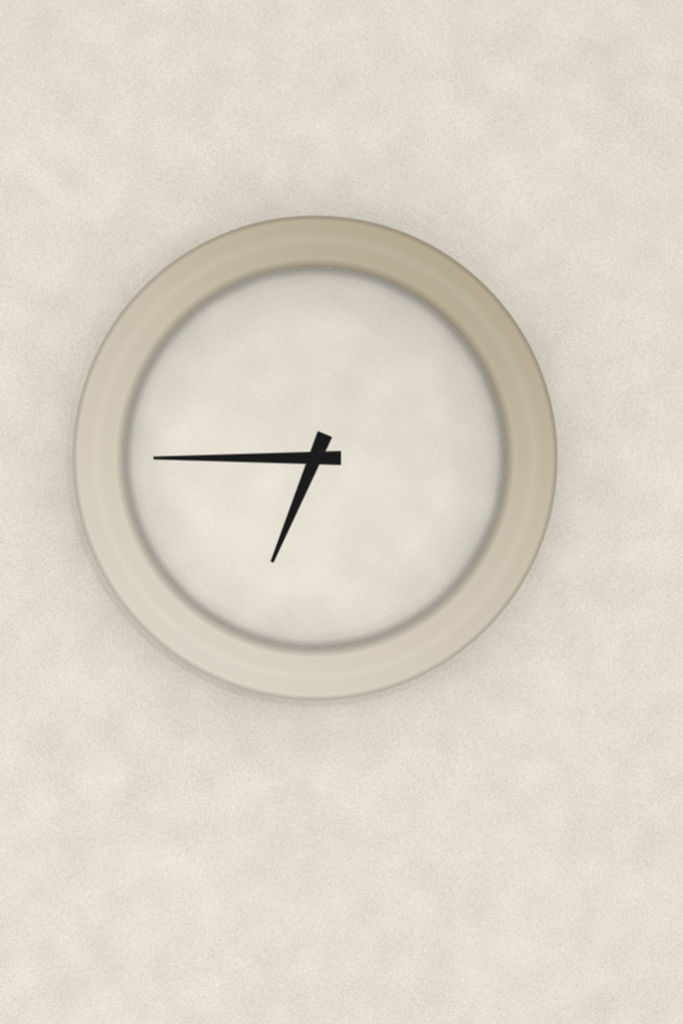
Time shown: {"hour": 6, "minute": 45}
